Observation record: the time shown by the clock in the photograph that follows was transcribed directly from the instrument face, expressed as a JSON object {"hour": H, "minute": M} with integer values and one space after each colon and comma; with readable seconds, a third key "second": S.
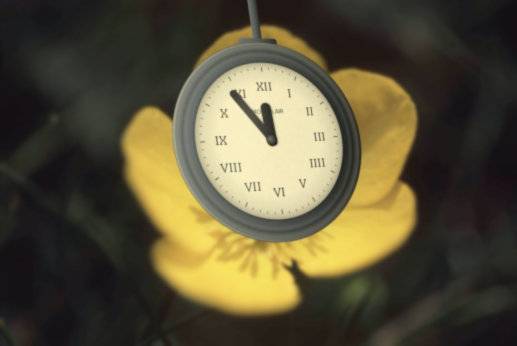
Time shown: {"hour": 11, "minute": 54}
